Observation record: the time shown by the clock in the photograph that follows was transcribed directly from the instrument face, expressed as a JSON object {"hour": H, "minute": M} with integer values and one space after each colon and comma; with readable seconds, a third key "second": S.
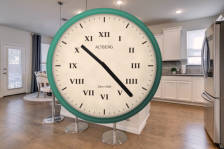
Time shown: {"hour": 10, "minute": 23}
